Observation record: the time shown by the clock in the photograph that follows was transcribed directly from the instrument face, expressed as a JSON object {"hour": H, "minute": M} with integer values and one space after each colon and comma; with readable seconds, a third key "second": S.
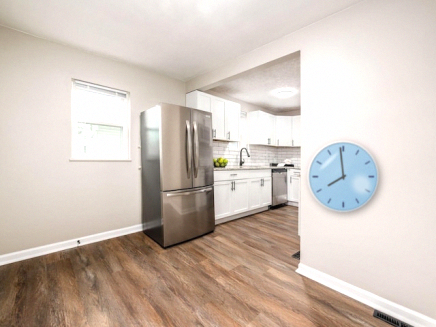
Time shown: {"hour": 7, "minute": 59}
